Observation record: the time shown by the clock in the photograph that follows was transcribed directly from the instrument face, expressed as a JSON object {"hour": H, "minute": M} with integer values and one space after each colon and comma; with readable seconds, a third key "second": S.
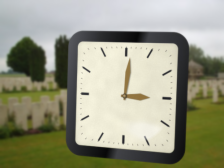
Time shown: {"hour": 3, "minute": 1}
